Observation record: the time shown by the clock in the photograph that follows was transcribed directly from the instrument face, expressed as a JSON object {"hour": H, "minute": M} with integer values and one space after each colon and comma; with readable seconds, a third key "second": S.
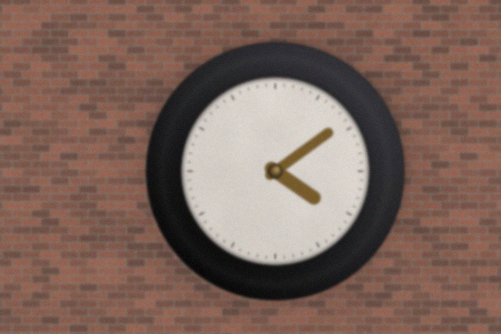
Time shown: {"hour": 4, "minute": 9}
